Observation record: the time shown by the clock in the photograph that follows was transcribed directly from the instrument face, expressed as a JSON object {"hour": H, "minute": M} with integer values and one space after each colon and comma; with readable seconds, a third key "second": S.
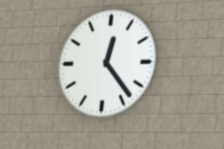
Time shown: {"hour": 12, "minute": 23}
